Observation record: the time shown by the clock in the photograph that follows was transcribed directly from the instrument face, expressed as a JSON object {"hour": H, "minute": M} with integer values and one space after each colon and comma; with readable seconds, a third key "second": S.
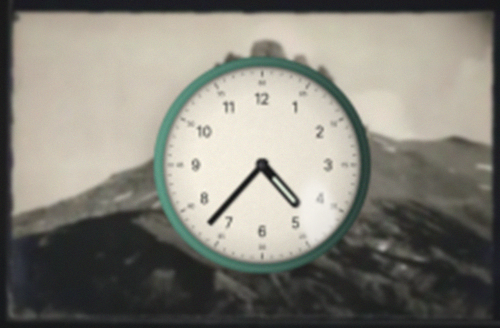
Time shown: {"hour": 4, "minute": 37}
